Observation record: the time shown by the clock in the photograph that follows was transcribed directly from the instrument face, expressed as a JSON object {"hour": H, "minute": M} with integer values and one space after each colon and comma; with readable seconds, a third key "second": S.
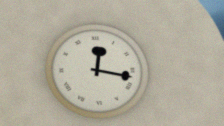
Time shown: {"hour": 12, "minute": 17}
